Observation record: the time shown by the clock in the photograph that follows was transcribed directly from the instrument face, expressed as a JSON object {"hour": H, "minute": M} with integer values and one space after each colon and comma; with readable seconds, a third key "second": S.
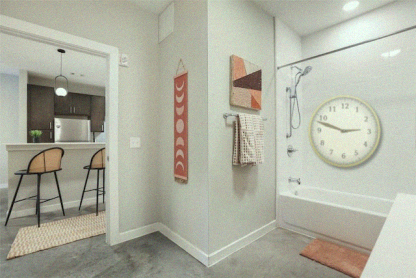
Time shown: {"hour": 2, "minute": 48}
